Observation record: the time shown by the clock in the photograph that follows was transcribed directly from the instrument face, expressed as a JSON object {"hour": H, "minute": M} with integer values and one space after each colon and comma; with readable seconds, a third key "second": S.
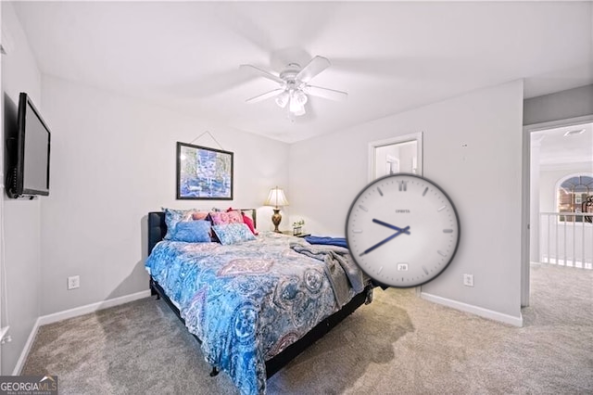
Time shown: {"hour": 9, "minute": 40}
